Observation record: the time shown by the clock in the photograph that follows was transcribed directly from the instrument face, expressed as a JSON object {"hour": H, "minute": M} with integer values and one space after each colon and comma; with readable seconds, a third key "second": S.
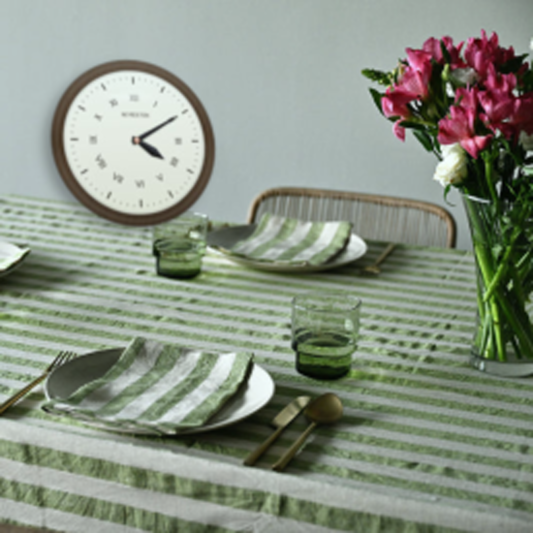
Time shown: {"hour": 4, "minute": 10}
